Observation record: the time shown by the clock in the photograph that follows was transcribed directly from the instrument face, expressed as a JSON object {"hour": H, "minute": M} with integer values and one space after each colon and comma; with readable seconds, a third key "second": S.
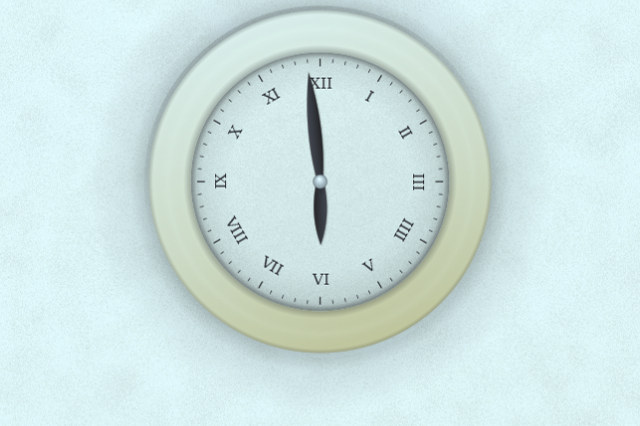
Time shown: {"hour": 5, "minute": 59}
